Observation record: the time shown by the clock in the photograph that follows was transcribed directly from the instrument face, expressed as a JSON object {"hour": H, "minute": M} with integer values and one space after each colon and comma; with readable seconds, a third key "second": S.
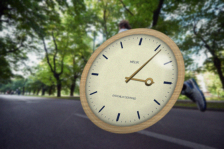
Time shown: {"hour": 3, "minute": 6}
